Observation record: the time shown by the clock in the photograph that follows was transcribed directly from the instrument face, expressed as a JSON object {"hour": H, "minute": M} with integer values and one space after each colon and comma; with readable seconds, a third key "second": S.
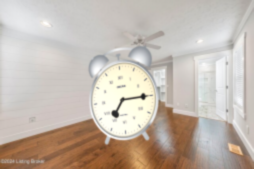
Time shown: {"hour": 7, "minute": 15}
